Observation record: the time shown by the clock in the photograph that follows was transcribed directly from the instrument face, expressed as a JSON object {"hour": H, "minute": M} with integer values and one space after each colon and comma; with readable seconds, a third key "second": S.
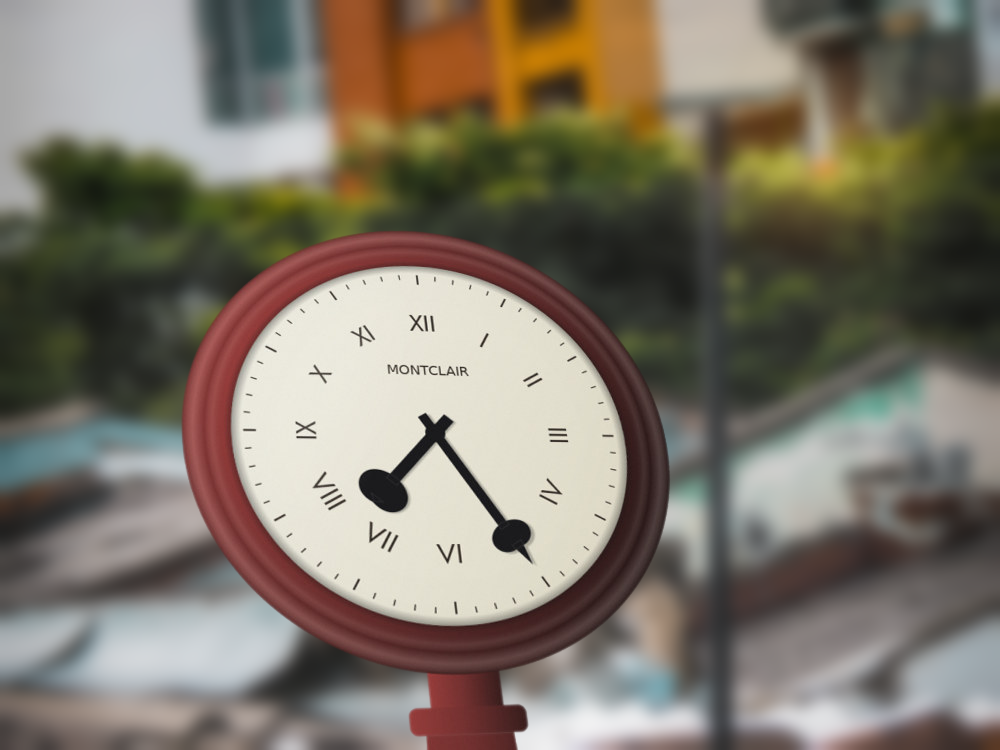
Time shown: {"hour": 7, "minute": 25}
